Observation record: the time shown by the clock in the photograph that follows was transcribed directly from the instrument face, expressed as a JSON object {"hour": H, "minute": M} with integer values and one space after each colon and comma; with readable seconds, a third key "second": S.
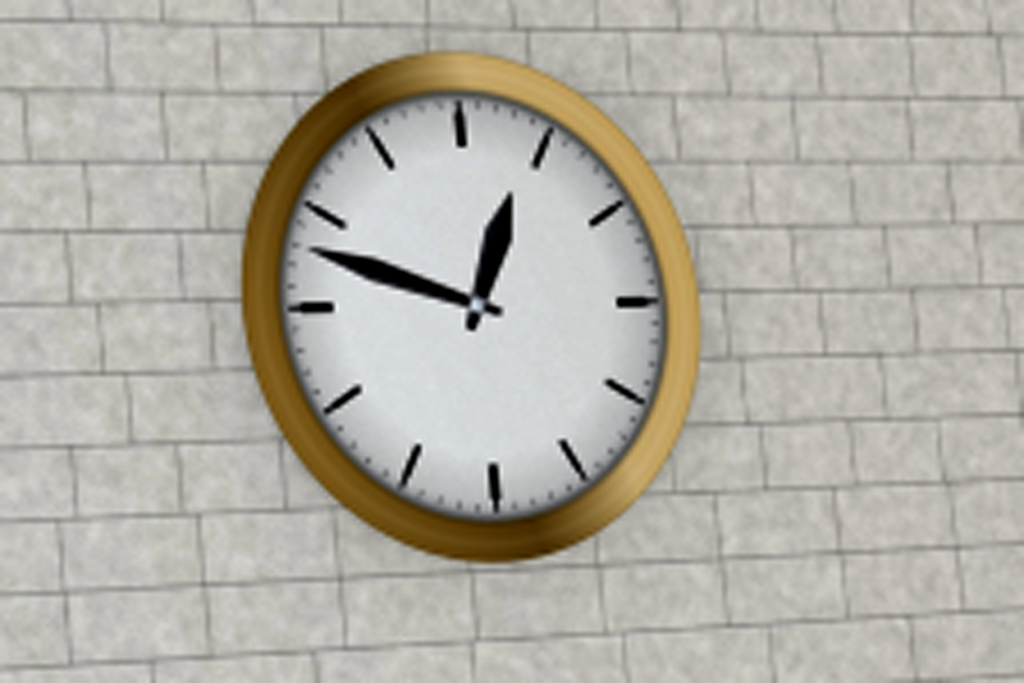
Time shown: {"hour": 12, "minute": 48}
